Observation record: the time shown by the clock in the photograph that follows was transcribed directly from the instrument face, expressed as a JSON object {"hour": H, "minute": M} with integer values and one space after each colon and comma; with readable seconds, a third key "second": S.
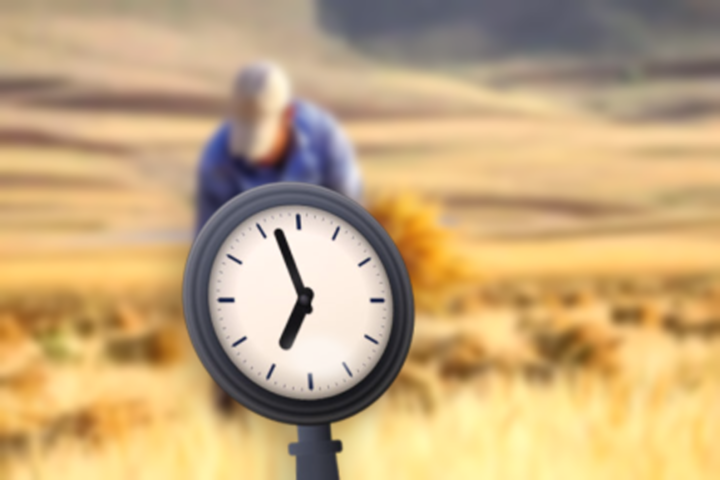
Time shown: {"hour": 6, "minute": 57}
